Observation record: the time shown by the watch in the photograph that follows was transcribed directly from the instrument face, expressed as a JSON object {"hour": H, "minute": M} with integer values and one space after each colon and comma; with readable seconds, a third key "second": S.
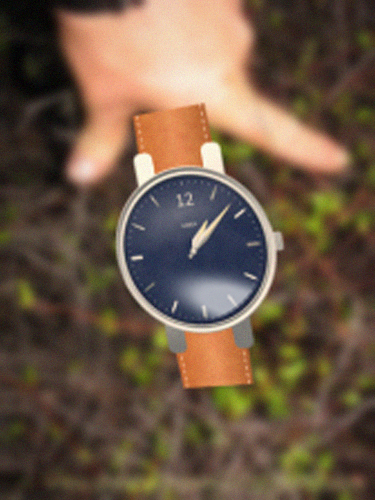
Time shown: {"hour": 1, "minute": 8}
